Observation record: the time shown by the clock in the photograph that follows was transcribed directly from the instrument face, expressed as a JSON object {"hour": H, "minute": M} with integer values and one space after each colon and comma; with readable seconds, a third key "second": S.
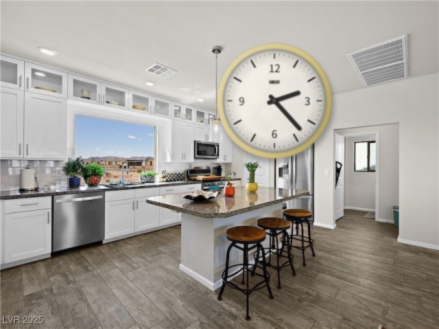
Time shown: {"hour": 2, "minute": 23}
